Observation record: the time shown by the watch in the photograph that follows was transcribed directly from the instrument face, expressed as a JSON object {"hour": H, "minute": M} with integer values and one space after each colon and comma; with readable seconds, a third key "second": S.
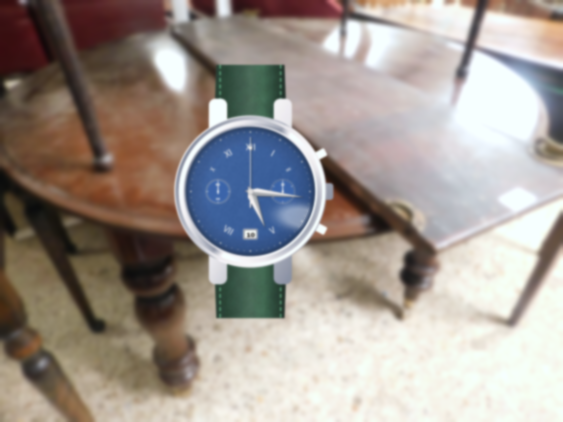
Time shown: {"hour": 5, "minute": 16}
